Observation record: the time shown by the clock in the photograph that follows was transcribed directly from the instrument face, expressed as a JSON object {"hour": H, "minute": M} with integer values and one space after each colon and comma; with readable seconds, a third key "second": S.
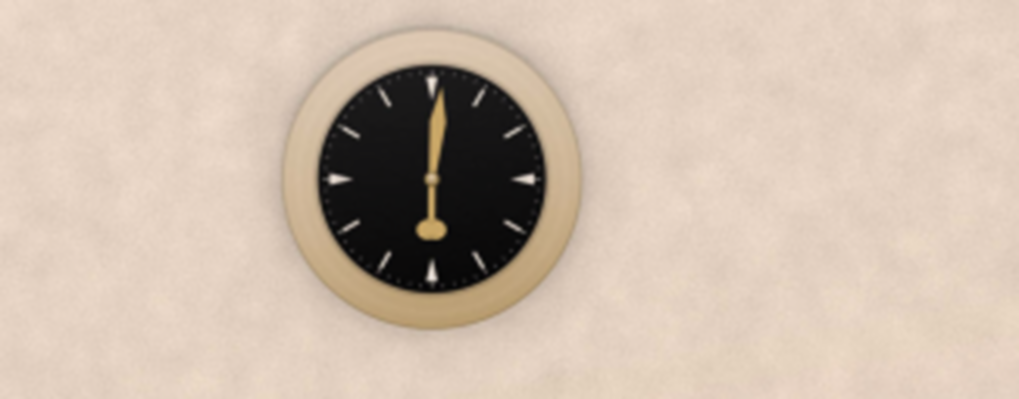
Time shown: {"hour": 6, "minute": 1}
